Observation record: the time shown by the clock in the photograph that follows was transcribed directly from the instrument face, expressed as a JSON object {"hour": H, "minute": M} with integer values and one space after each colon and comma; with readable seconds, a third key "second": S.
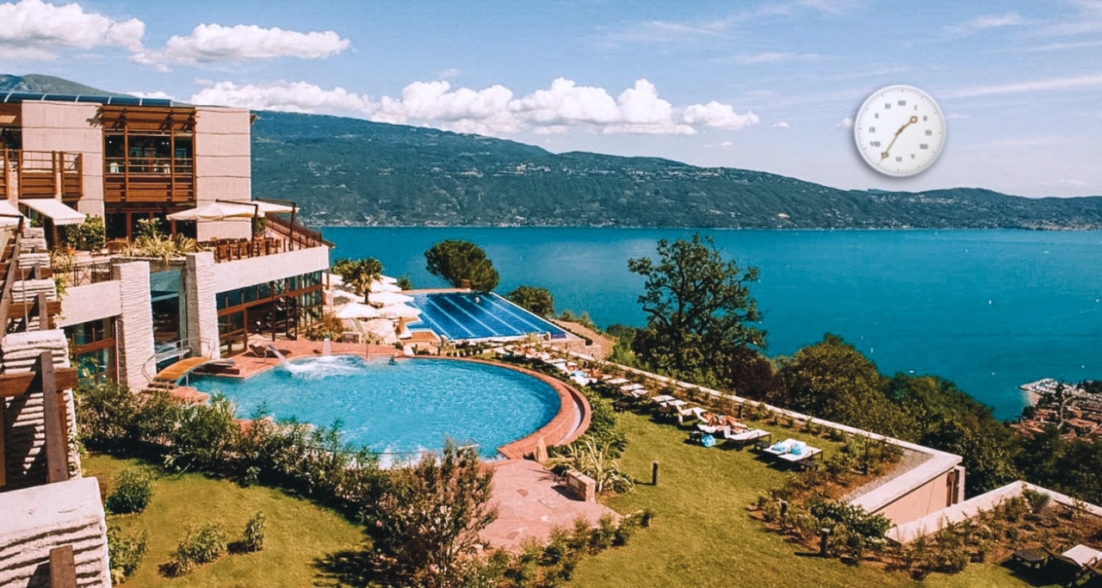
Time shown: {"hour": 1, "minute": 35}
